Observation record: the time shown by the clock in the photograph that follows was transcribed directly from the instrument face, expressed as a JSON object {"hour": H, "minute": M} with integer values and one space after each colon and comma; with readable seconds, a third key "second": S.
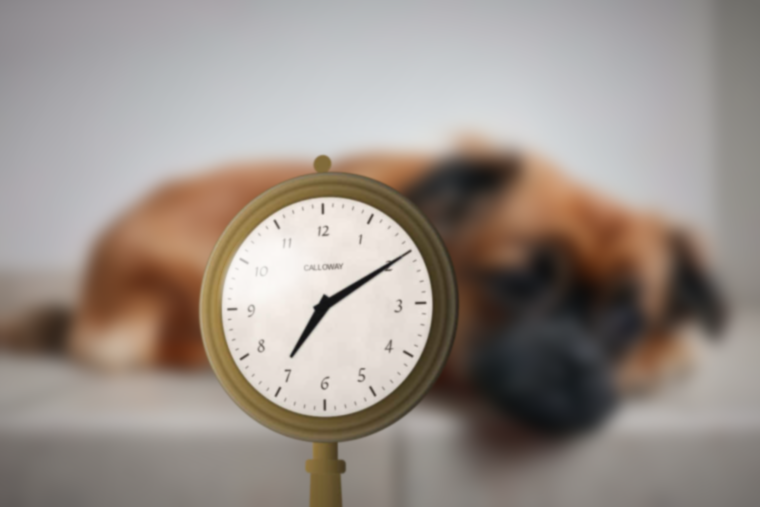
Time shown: {"hour": 7, "minute": 10}
